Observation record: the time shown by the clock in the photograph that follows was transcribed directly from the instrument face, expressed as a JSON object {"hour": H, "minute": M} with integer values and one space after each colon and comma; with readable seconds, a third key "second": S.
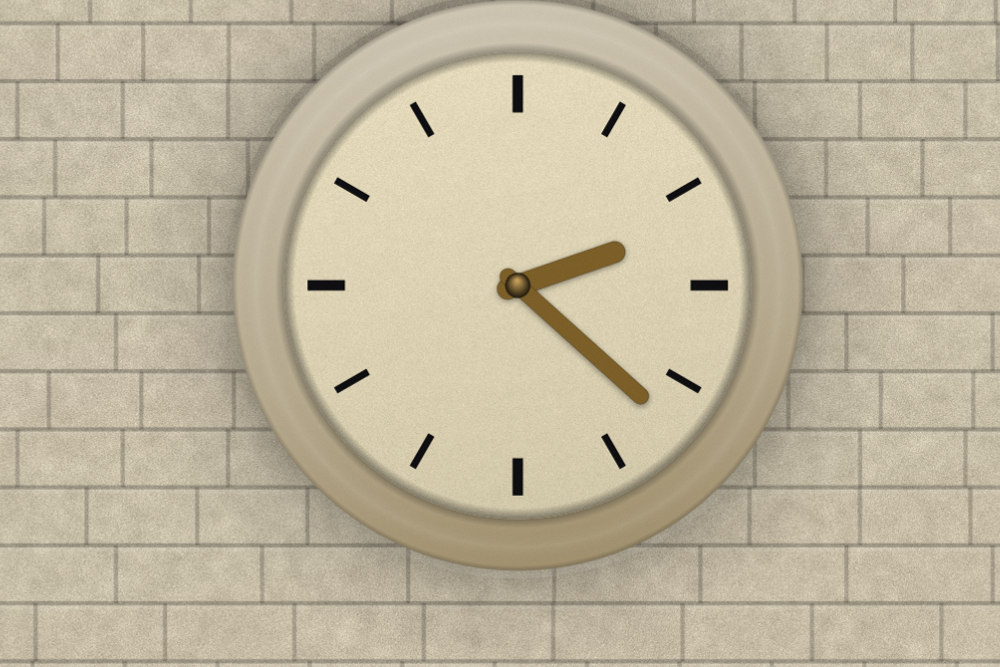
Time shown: {"hour": 2, "minute": 22}
